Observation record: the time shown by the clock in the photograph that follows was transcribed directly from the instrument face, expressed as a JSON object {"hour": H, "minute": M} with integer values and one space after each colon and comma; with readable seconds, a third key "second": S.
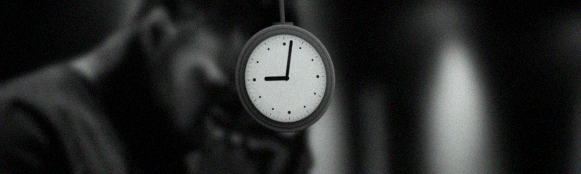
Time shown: {"hour": 9, "minute": 2}
